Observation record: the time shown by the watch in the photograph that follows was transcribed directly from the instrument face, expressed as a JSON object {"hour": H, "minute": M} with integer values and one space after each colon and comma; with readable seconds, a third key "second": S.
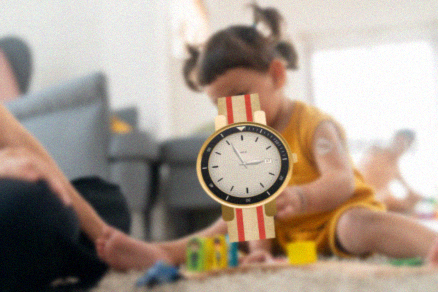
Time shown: {"hour": 2, "minute": 56}
